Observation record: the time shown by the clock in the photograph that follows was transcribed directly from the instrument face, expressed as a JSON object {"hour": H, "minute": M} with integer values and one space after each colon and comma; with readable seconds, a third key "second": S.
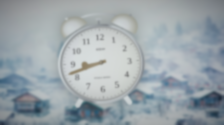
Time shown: {"hour": 8, "minute": 42}
